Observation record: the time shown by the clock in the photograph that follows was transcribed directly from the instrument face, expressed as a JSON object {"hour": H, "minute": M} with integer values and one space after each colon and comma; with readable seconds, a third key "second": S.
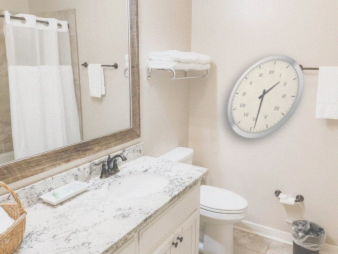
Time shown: {"hour": 1, "minute": 29}
